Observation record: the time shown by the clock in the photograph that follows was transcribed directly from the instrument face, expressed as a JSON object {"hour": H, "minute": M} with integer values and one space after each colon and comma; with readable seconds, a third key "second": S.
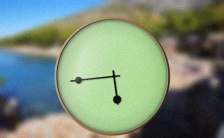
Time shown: {"hour": 5, "minute": 44}
